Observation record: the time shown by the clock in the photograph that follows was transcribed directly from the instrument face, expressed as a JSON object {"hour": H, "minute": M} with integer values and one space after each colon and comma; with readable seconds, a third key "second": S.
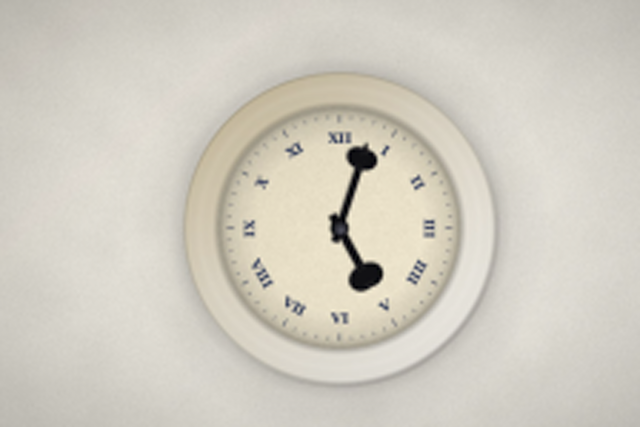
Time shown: {"hour": 5, "minute": 3}
